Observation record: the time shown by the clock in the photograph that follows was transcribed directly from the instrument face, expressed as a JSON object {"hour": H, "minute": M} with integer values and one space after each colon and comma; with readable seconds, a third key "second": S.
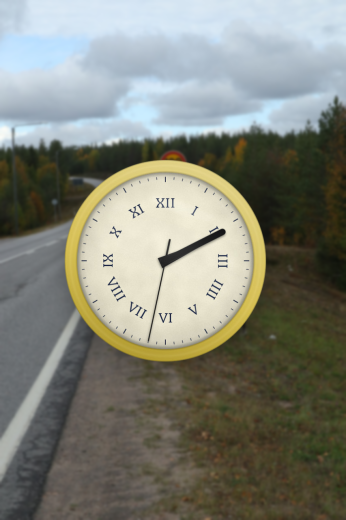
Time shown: {"hour": 2, "minute": 10, "second": 32}
